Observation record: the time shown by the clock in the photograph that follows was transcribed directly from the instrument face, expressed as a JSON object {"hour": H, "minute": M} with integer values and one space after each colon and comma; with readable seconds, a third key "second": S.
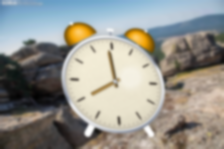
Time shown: {"hour": 7, "minute": 59}
